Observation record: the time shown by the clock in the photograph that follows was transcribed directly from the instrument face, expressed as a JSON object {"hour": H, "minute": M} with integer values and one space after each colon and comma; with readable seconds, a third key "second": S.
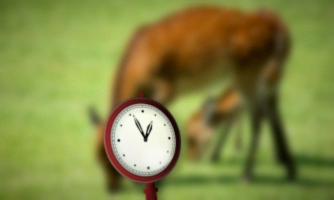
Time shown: {"hour": 12, "minute": 56}
